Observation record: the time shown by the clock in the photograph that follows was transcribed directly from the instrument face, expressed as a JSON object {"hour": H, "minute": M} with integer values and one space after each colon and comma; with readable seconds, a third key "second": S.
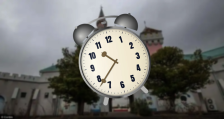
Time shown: {"hour": 10, "minute": 38}
